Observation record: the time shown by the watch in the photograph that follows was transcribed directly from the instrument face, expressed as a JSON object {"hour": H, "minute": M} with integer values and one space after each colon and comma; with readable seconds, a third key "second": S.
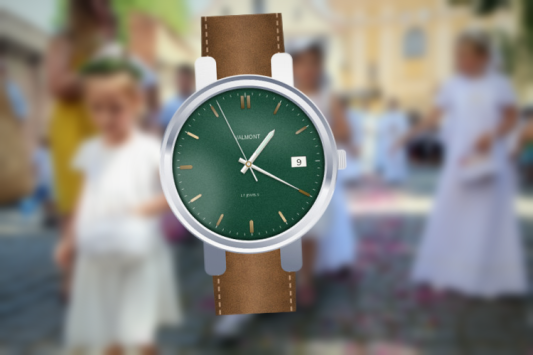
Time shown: {"hour": 1, "minute": 19, "second": 56}
